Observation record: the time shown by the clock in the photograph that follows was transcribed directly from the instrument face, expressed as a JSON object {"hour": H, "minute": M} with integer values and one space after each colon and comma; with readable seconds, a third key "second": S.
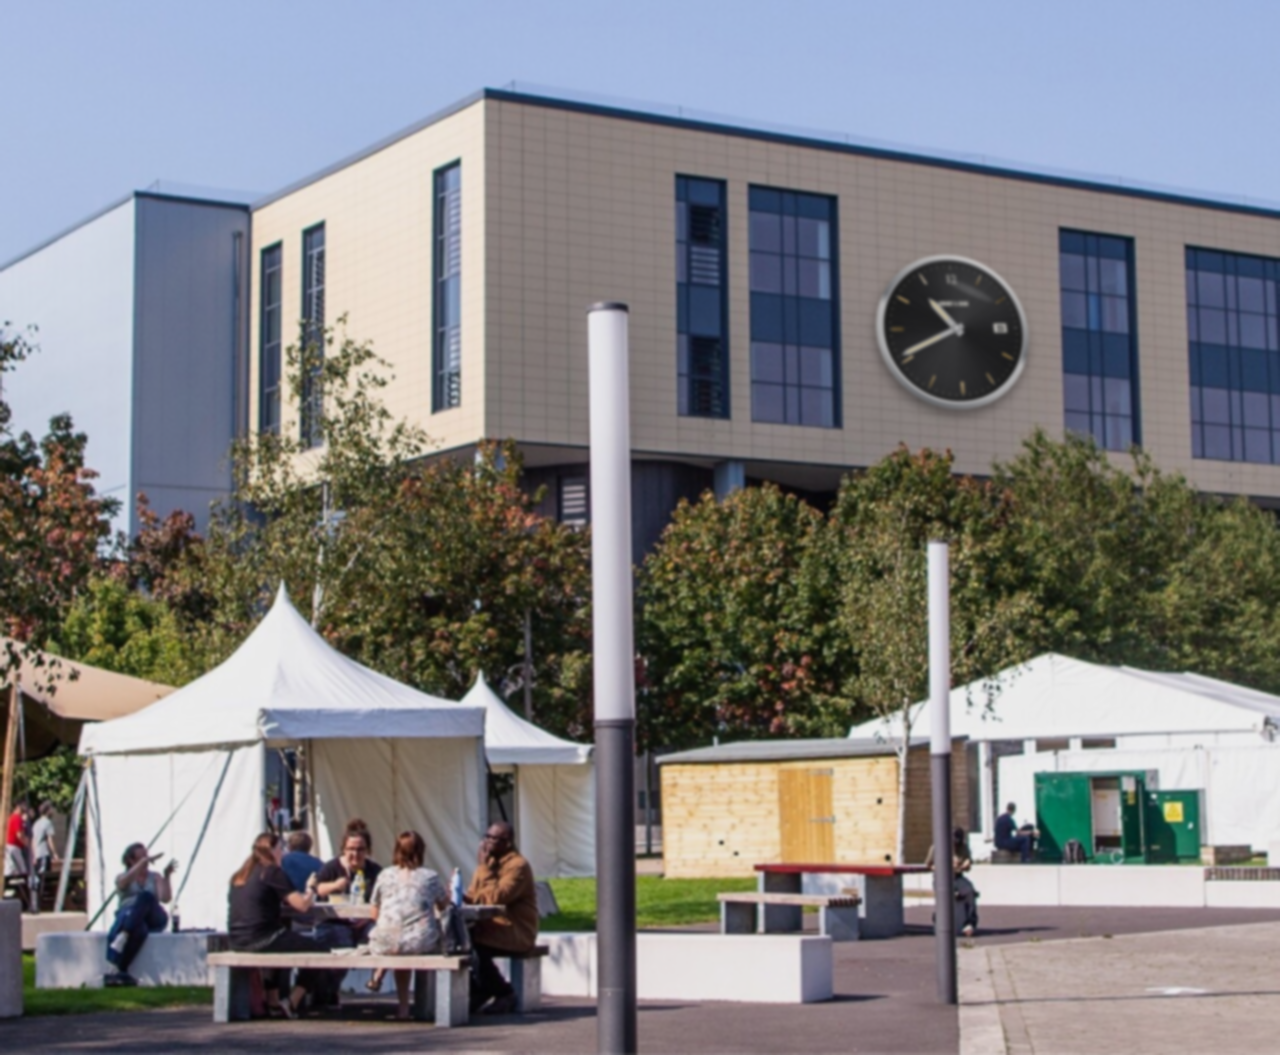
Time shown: {"hour": 10, "minute": 41}
